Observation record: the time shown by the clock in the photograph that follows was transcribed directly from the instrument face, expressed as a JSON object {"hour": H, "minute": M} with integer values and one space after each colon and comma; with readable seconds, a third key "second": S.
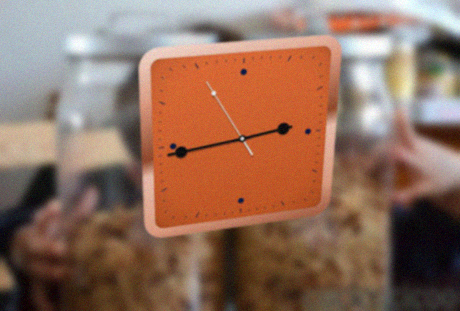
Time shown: {"hour": 2, "minute": 43, "second": 55}
